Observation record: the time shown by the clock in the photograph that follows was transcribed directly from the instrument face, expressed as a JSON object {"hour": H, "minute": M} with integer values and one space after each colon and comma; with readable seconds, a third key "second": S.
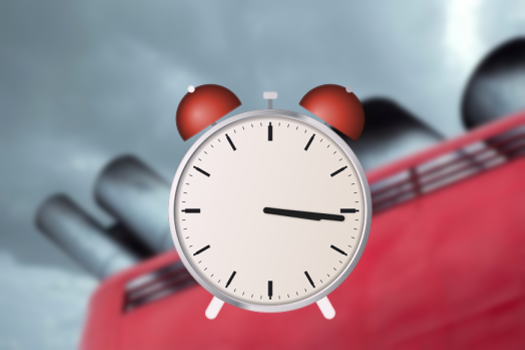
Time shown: {"hour": 3, "minute": 16}
